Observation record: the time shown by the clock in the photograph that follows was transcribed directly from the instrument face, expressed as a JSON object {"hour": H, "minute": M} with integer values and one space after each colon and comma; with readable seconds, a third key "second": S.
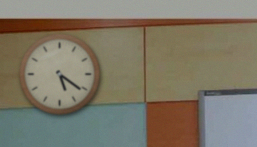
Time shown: {"hour": 5, "minute": 21}
